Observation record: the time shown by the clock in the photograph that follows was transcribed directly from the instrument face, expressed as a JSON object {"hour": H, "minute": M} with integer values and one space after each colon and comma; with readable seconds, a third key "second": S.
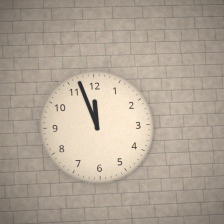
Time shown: {"hour": 11, "minute": 57}
